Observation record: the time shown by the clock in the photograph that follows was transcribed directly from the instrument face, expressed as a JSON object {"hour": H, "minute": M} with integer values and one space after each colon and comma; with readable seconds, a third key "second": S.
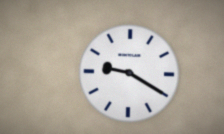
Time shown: {"hour": 9, "minute": 20}
